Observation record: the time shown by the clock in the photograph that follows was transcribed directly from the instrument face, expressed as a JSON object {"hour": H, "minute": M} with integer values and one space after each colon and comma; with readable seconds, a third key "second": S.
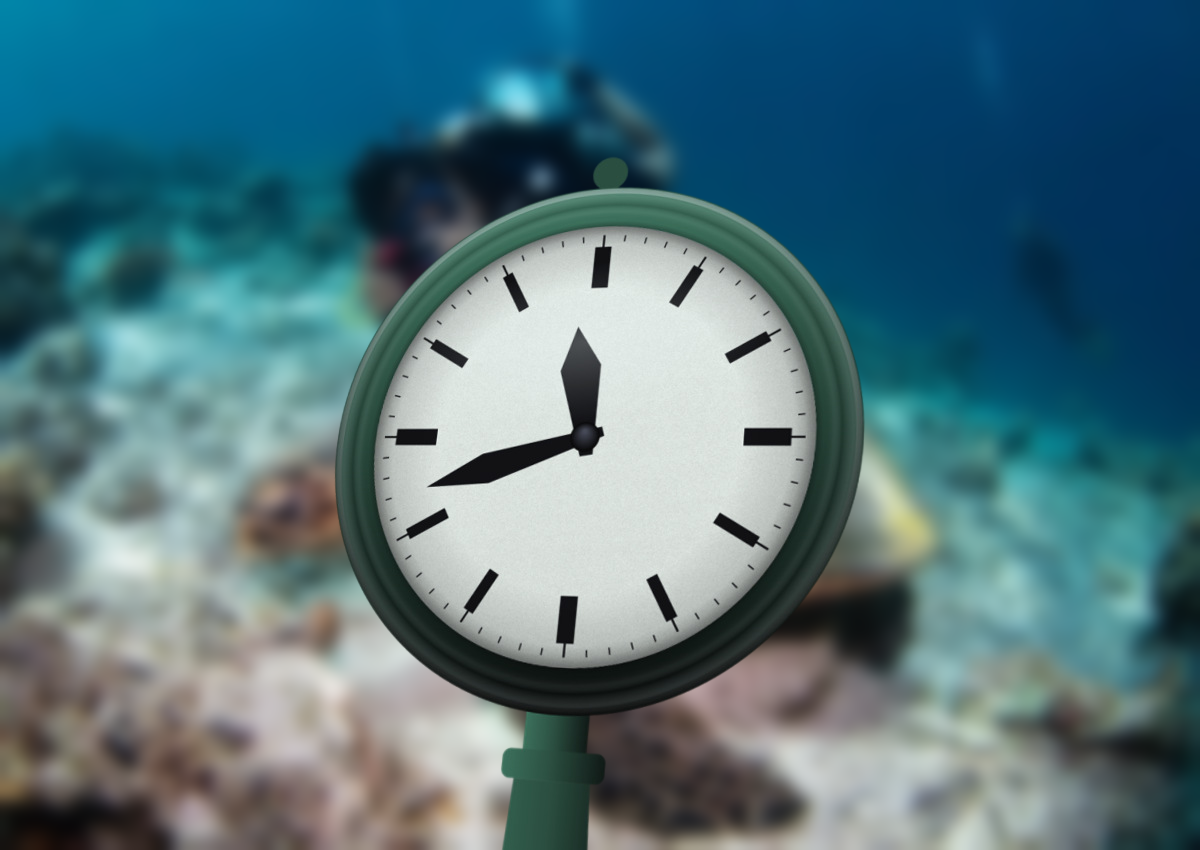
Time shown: {"hour": 11, "minute": 42}
